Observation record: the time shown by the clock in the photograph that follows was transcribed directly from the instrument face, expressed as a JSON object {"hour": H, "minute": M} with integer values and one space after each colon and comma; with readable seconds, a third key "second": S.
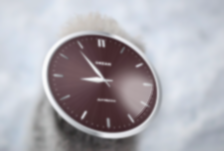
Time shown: {"hour": 8, "minute": 54}
